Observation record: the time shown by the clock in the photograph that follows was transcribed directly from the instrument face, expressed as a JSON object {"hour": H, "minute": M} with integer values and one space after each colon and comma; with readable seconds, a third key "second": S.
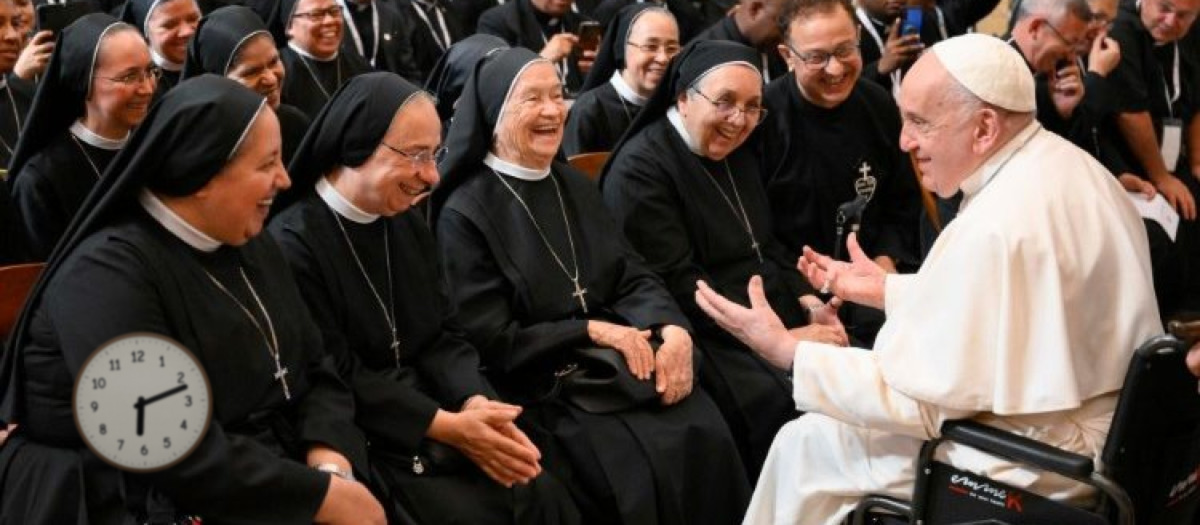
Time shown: {"hour": 6, "minute": 12}
